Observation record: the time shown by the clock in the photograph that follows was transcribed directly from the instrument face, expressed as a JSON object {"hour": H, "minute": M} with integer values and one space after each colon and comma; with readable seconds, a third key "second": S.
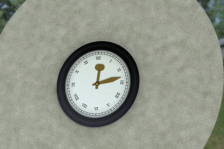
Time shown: {"hour": 12, "minute": 13}
